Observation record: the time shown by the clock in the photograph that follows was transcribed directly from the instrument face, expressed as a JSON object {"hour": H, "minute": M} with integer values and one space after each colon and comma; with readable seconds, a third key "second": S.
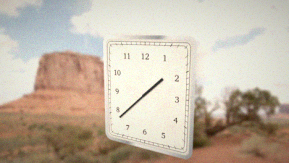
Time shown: {"hour": 1, "minute": 38}
